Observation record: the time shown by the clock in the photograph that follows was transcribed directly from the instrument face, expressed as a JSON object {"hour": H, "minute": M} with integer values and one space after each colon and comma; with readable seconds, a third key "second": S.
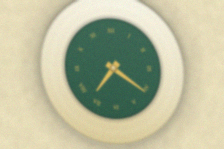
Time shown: {"hour": 7, "minute": 21}
